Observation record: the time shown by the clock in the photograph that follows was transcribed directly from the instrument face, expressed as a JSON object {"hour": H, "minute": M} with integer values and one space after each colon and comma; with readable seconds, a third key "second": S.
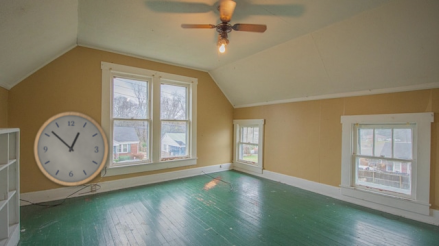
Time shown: {"hour": 12, "minute": 52}
